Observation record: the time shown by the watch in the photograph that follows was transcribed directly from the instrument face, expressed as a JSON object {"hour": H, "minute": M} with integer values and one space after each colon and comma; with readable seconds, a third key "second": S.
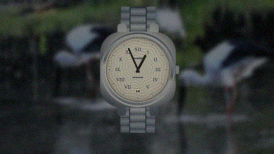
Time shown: {"hour": 12, "minute": 56}
